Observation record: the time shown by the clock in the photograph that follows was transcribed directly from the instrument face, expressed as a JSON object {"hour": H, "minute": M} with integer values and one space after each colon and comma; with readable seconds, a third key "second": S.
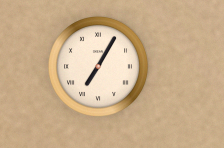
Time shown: {"hour": 7, "minute": 5}
